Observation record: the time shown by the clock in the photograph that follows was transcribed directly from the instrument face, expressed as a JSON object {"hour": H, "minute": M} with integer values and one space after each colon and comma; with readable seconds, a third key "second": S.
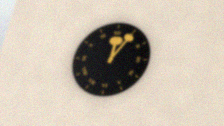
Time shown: {"hour": 12, "minute": 5}
